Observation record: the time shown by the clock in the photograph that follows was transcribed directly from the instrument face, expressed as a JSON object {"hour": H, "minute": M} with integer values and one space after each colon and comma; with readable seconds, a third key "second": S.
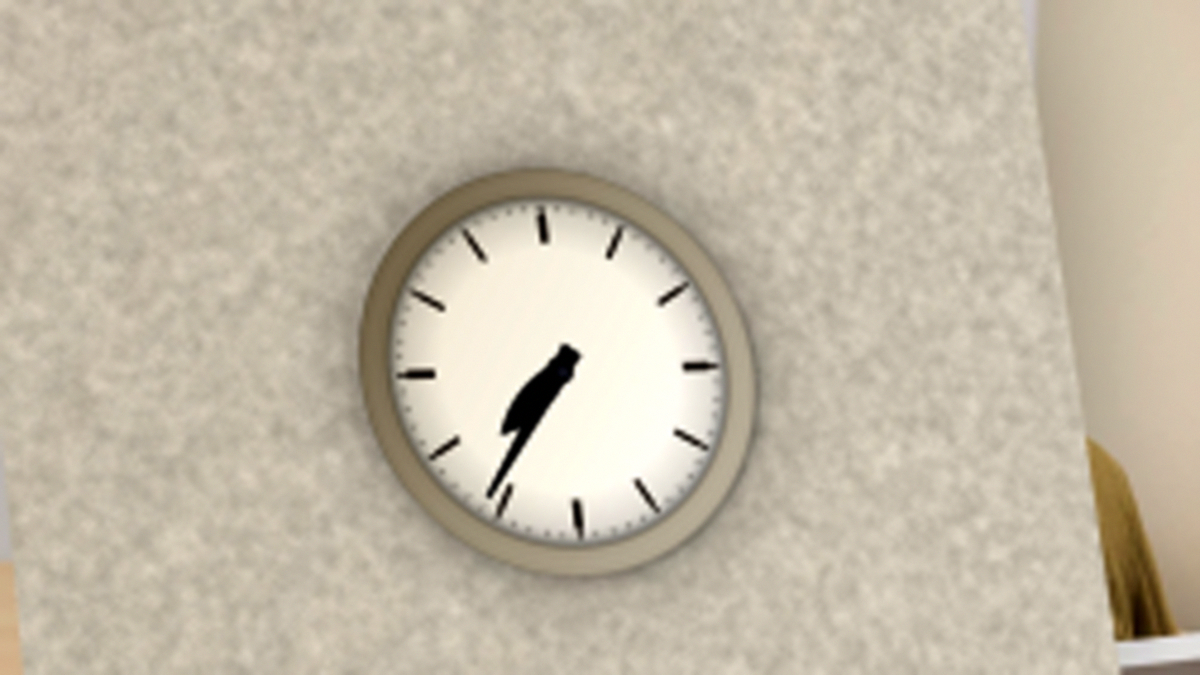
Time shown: {"hour": 7, "minute": 36}
